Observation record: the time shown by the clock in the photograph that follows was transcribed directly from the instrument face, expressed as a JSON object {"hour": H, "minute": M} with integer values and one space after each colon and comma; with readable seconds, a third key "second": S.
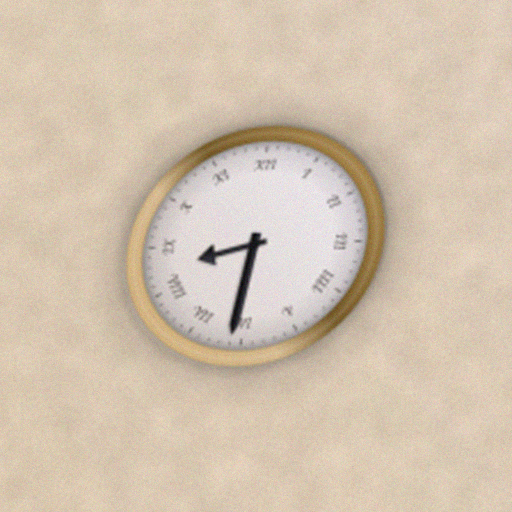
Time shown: {"hour": 8, "minute": 31}
